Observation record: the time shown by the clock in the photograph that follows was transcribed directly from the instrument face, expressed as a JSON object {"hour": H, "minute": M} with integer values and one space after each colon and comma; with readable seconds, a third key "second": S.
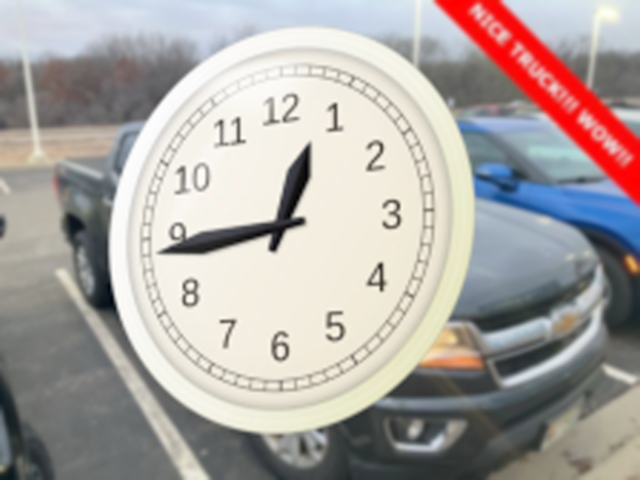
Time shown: {"hour": 12, "minute": 44}
